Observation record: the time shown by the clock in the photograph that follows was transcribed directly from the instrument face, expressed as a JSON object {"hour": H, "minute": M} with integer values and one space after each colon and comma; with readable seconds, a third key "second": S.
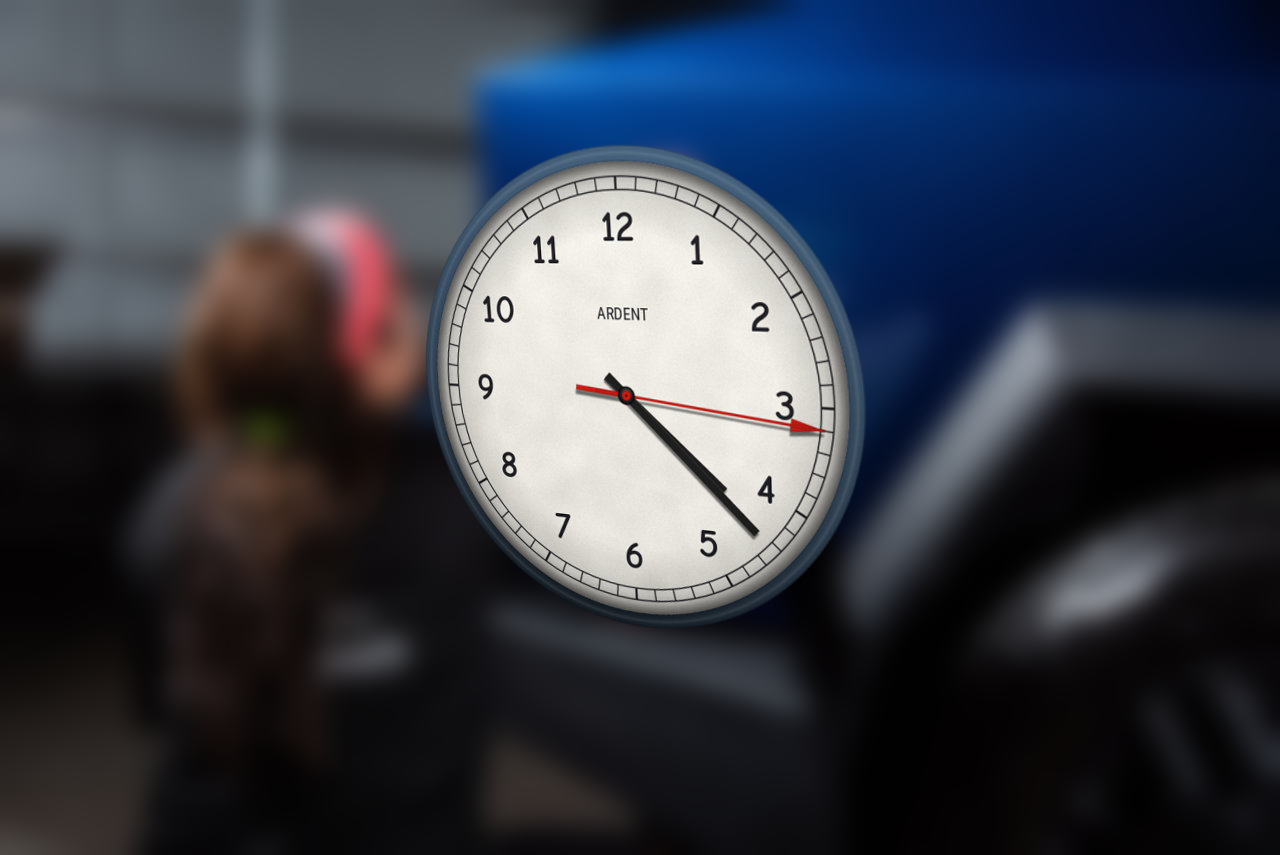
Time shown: {"hour": 4, "minute": 22, "second": 16}
